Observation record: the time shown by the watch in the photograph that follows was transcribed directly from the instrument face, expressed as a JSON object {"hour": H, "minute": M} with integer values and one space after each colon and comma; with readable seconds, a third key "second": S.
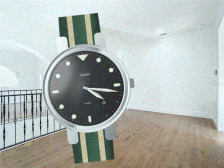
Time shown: {"hour": 4, "minute": 17}
